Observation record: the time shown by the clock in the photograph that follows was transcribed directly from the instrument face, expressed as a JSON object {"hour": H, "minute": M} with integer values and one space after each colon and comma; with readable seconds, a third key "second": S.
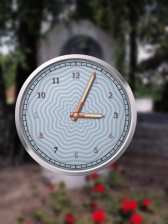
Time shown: {"hour": 3, "minute": 4}
